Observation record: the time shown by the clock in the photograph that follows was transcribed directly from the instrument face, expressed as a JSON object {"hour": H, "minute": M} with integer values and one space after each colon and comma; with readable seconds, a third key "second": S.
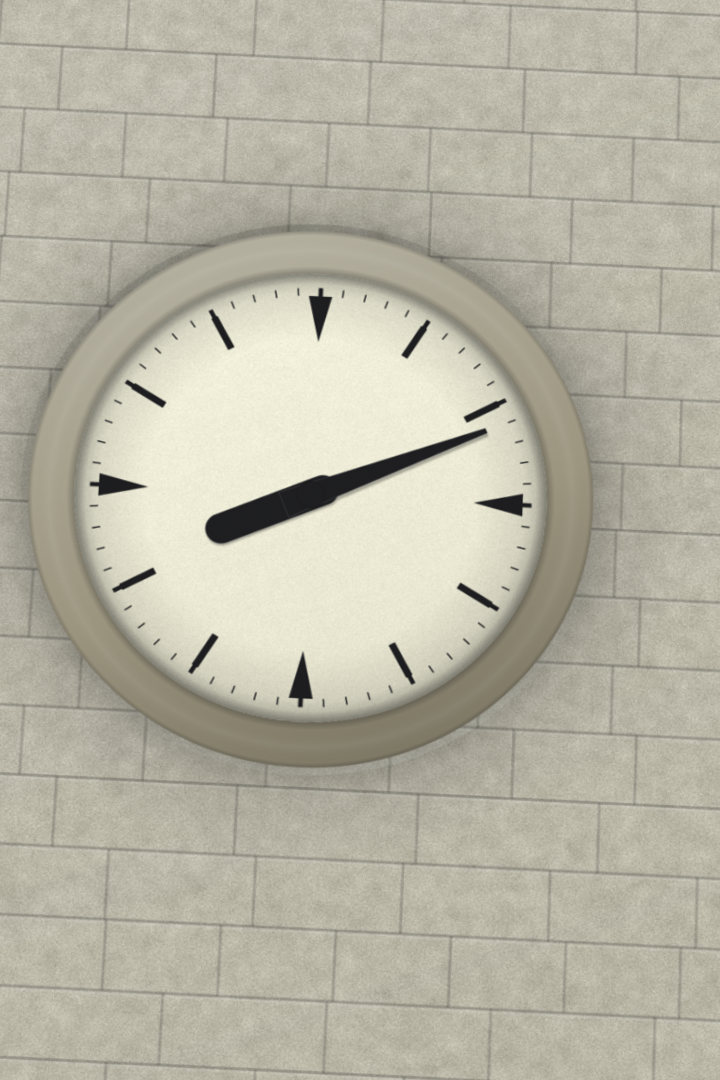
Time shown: {"hour": 8, "minute": 11}
